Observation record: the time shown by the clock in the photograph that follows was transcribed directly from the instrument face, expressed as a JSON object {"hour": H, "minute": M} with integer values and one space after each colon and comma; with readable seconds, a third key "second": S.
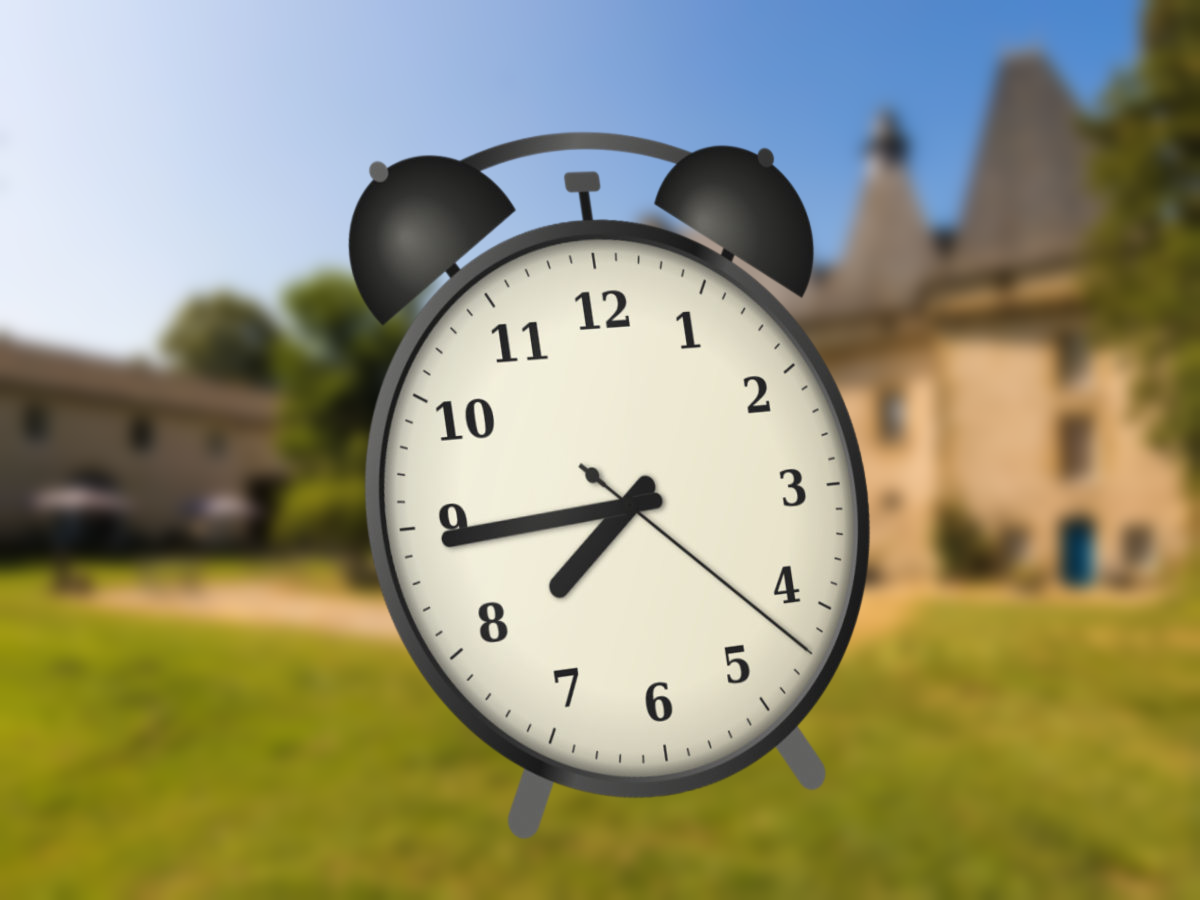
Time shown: {"hour": 7, "minute": 44, "second": 22}
